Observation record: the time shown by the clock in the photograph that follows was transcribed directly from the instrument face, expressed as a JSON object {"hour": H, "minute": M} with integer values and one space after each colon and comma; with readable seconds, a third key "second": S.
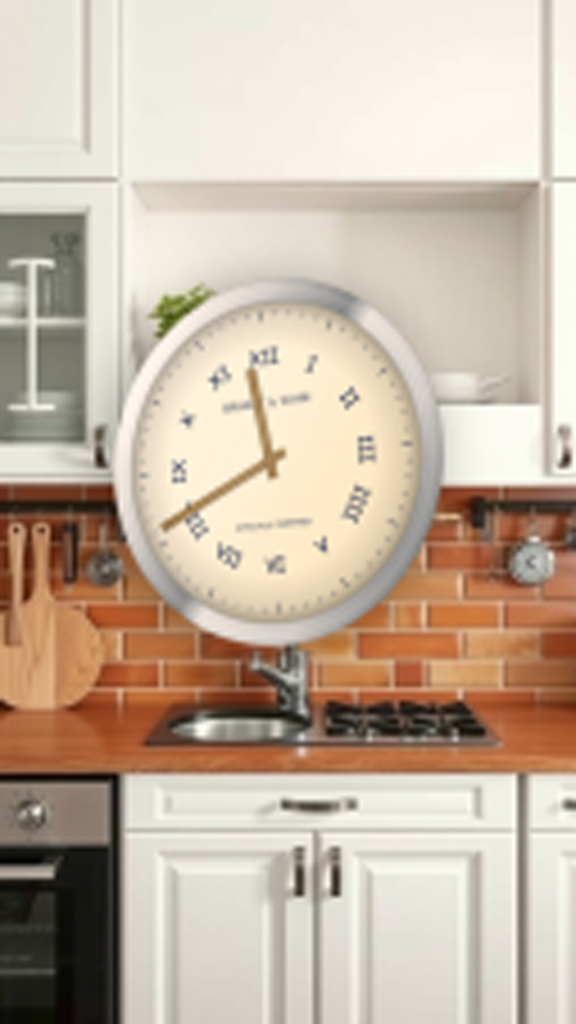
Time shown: {"hour": 11, "minute": 41}
